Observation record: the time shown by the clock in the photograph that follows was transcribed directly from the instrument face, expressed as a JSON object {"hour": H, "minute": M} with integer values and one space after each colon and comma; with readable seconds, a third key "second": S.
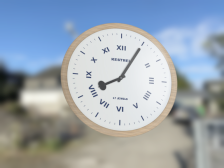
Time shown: {"hour": 8, "minute": 5}
